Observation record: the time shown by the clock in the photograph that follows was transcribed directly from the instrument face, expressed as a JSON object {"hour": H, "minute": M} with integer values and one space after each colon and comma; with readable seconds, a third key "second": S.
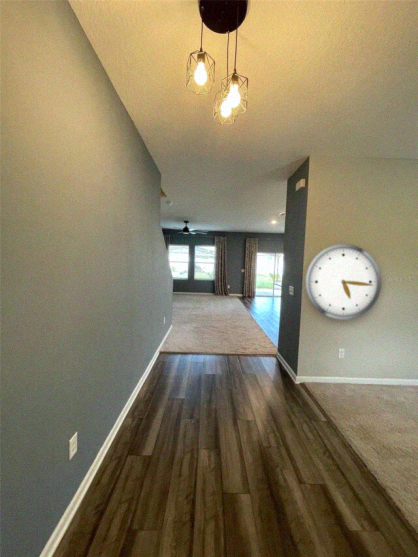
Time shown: {"hour": 5, "minute": 16}
